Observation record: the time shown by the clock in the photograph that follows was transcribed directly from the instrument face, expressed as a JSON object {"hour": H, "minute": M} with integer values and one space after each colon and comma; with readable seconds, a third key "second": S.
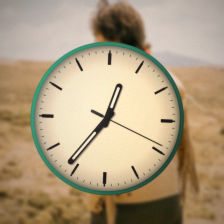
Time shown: {"hour": 12, "minute": 36, "second": 19}
